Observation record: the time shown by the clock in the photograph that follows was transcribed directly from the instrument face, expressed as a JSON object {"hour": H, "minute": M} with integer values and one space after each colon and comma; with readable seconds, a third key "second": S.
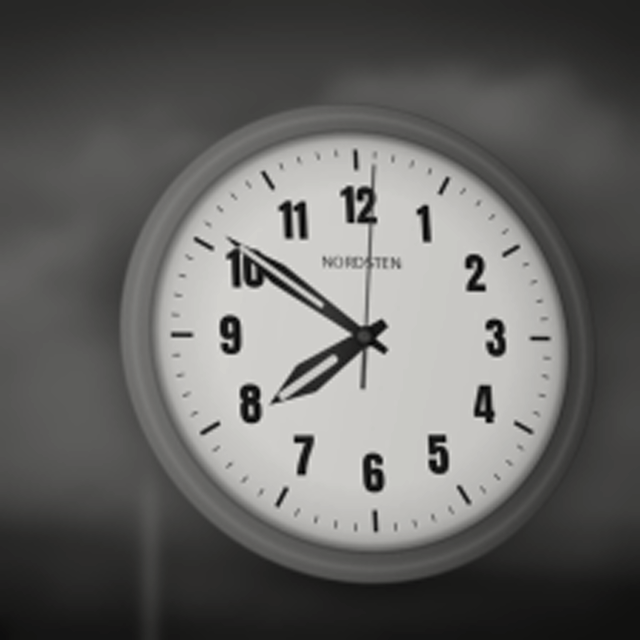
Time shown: {"hour": 7, "minute": 51, "second": 1}
